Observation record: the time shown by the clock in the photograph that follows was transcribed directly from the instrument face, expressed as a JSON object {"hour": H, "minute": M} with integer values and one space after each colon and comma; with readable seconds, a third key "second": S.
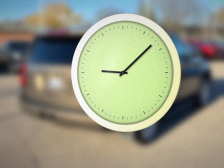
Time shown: {"hour": 9, "minute": 8}
